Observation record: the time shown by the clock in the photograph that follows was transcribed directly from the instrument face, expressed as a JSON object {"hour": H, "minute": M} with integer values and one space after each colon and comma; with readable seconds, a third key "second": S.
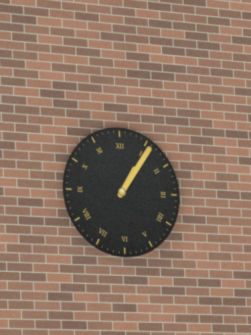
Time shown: {"hour": 1, "minute": 6}
